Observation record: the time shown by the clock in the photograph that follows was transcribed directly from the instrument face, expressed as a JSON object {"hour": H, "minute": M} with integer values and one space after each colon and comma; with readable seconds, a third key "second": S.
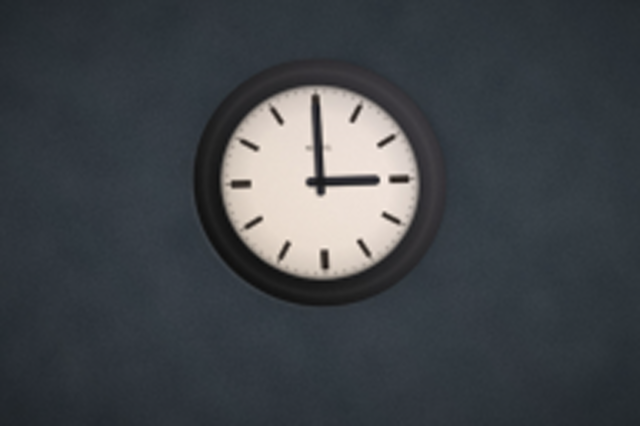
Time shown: {"hour": 3, "minute": 0}
